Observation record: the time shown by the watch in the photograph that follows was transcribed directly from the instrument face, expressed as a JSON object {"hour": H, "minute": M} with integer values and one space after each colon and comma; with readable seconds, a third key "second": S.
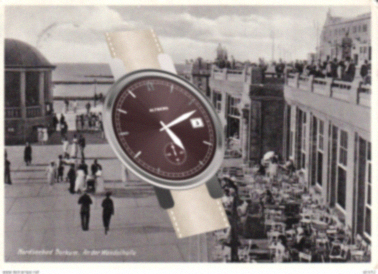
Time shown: {"hour": 5, "minute": 12}
